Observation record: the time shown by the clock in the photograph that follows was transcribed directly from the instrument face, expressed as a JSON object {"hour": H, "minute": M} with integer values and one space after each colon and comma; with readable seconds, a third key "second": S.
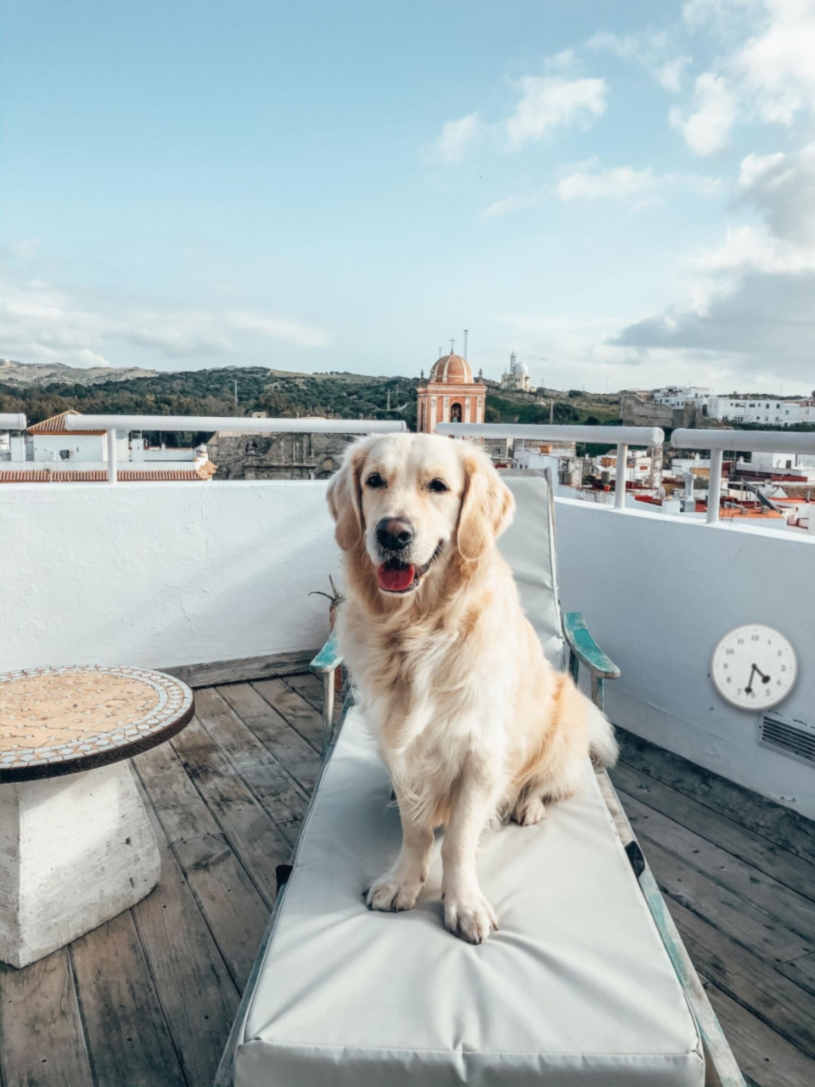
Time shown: {"hour": 4, "minute": 32}
